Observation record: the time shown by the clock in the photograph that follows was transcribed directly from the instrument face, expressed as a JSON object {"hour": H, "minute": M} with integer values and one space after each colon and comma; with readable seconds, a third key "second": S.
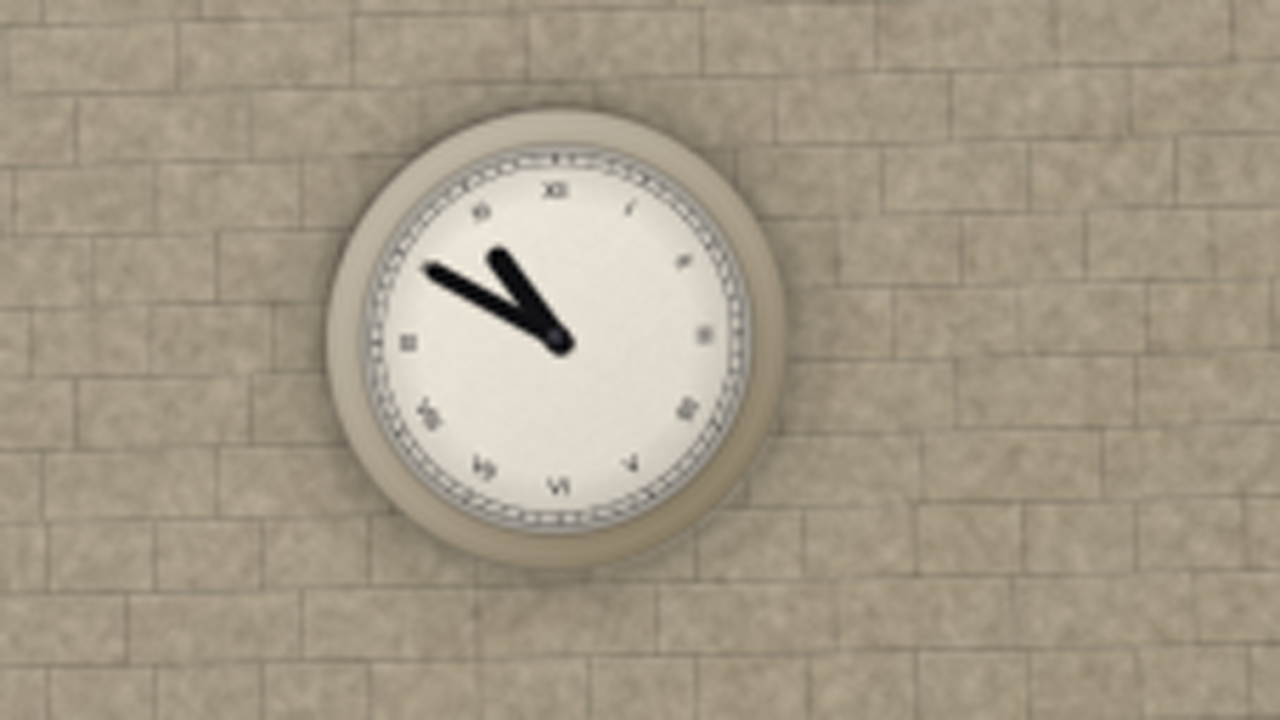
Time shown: {"hour": 10, "minute": 50}
